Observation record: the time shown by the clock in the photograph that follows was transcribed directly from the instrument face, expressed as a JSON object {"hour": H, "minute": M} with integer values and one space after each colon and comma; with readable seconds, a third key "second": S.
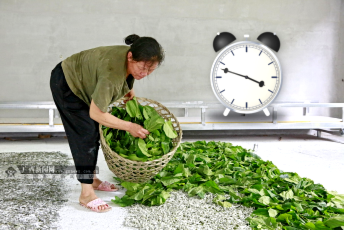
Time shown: {"hour": 3, "minute": 48}
